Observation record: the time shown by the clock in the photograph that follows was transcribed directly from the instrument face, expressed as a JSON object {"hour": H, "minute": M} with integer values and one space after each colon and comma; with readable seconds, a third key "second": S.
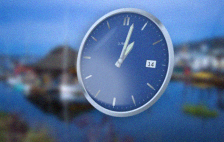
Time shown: {"hour": 1, "minute": 2}
